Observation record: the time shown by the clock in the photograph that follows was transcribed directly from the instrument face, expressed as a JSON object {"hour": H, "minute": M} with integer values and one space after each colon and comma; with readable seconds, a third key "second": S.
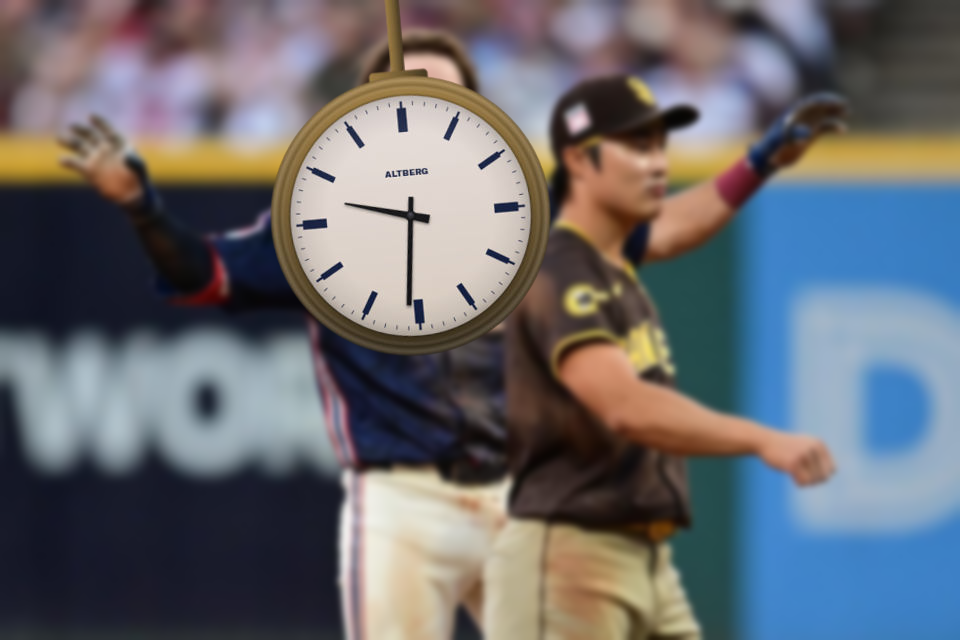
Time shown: {"hour": 9, "minute": 31}
